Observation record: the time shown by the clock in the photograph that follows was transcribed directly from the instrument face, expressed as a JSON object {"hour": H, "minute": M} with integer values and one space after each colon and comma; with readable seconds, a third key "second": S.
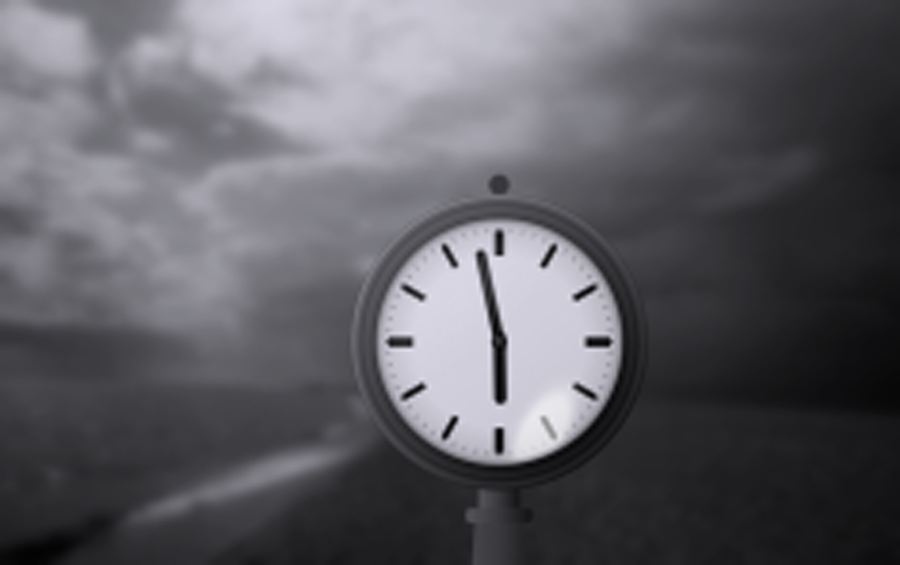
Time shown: {"hour": 5, "minute": 58}
